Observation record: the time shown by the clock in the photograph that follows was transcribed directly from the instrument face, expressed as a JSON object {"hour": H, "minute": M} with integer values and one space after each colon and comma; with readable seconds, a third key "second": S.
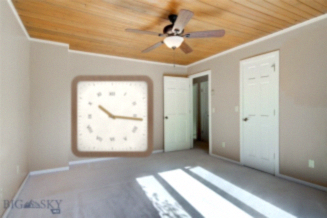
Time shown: {"hour": 10, "minute": 16}
